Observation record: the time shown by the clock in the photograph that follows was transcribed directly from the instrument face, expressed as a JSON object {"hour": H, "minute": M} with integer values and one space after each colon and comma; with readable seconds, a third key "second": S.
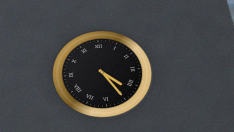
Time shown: {"hour": 4, "minute": 25}
